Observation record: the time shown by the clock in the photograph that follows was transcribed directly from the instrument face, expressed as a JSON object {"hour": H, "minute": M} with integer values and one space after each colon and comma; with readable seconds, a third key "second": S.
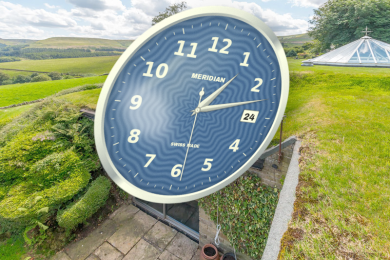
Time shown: {"hour": 1, "minute": 12, "second": 29}
